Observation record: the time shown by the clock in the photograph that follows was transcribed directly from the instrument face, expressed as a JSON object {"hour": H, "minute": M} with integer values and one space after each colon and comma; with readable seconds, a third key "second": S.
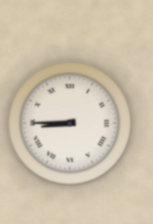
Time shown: {"hour": 8, "minute": 45}
